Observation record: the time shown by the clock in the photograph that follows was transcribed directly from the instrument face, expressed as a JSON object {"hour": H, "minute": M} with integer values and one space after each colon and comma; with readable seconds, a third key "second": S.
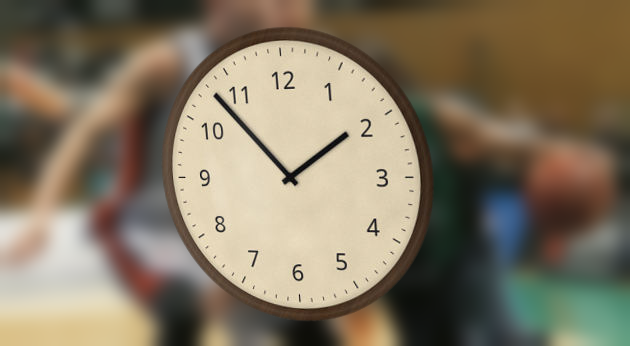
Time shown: {"hour": 1, "minute": 53}
